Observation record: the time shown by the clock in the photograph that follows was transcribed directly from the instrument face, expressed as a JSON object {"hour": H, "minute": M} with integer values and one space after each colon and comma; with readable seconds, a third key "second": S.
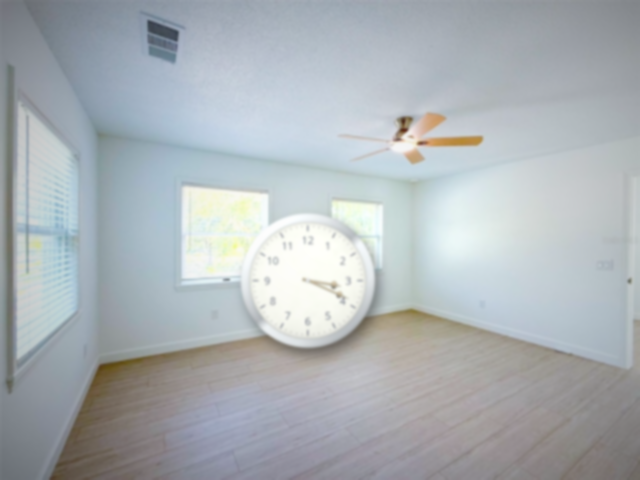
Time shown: {"hour": 3, "minute": 19}
